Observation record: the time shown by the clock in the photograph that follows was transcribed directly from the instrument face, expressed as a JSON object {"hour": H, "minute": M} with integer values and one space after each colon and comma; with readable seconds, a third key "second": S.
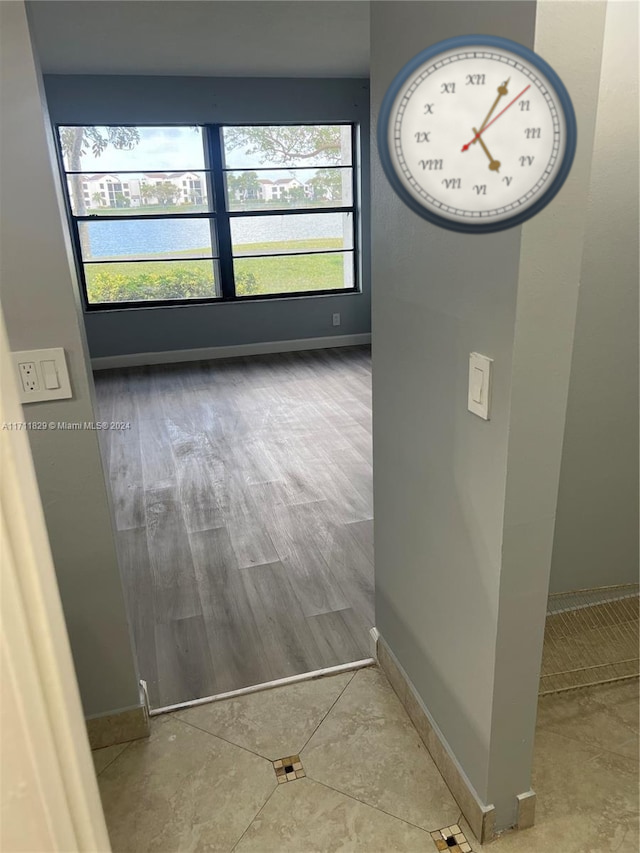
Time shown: {"hour": 5, "minute": 5, "second": 8}
